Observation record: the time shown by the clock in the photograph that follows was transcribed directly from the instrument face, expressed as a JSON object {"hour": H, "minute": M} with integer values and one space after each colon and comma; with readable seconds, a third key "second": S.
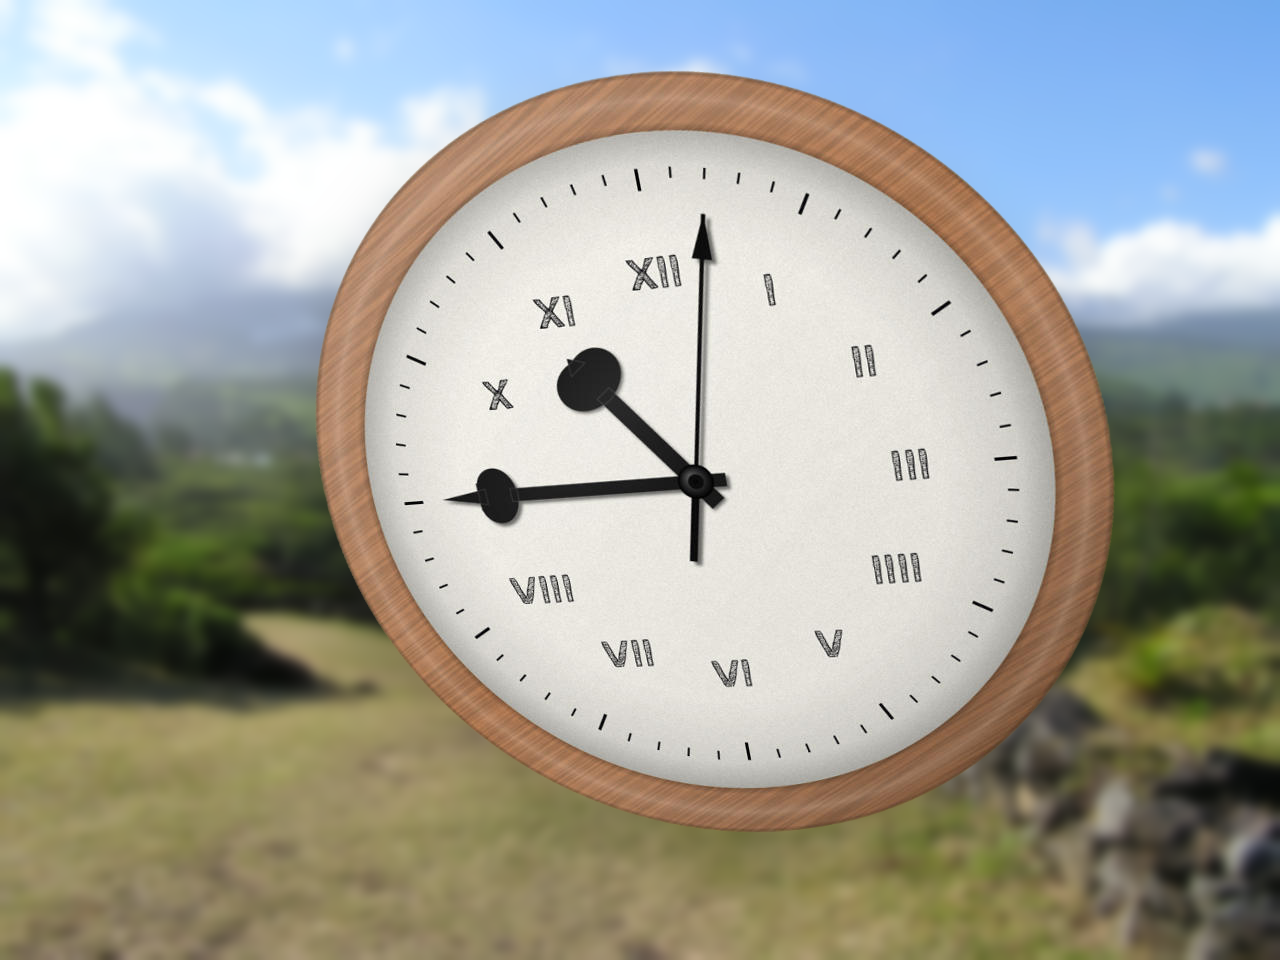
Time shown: {"hour": 10, "minute": 45, "second": 2}
